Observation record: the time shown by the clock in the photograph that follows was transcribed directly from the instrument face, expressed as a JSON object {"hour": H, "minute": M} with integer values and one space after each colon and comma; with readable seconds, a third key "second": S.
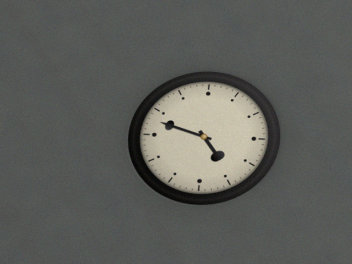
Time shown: {"hour": 4, "minute": 48}
